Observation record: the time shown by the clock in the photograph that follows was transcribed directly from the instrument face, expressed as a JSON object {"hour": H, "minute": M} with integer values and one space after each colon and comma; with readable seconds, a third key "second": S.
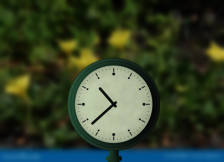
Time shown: {"hour": 10, "minute": 38}
